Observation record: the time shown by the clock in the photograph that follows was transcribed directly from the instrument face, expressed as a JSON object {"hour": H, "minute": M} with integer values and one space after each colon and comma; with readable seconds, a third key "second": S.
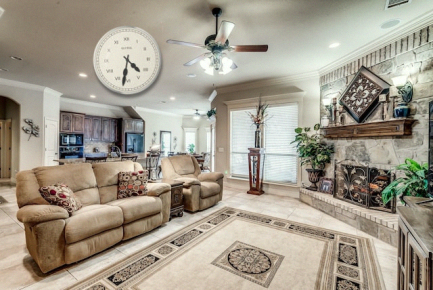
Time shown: {"hour": 4, "minute": 32}
